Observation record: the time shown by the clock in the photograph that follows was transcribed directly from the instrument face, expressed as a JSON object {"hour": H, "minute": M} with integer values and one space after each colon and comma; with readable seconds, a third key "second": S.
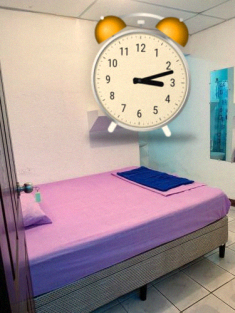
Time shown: {"hour": 3, "minute": 12}
